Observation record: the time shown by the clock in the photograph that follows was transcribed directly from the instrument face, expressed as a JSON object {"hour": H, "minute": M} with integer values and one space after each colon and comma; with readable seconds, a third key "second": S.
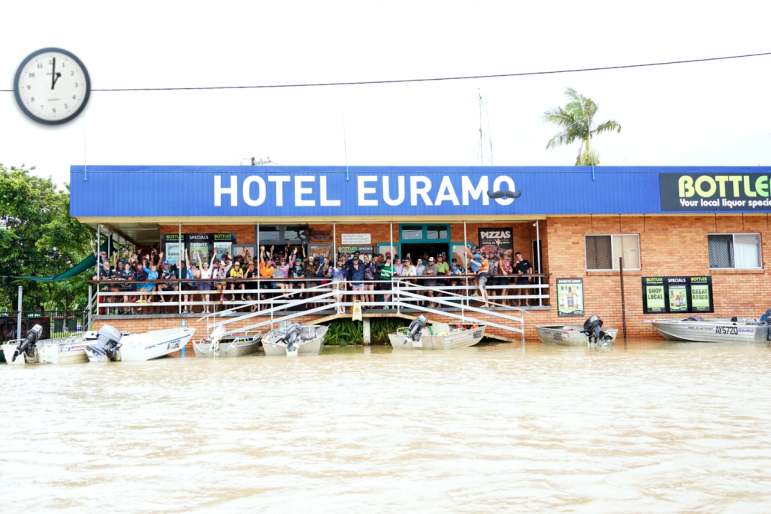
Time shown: {"hour": 1, "minute": 1}
